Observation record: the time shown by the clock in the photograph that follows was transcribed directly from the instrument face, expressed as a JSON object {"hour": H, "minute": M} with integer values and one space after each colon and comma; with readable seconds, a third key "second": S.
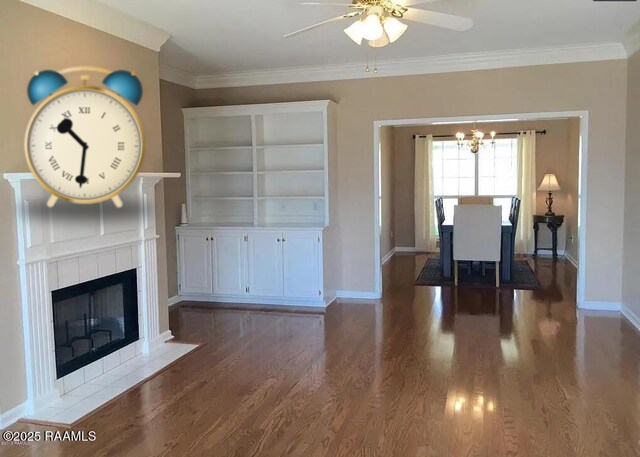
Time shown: {"hour": 10, "minute": 31}
